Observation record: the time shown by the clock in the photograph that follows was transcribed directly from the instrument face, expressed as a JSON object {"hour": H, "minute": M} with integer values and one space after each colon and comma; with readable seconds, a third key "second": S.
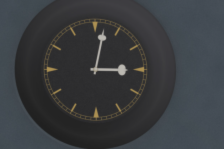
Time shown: {"hour": 3, "minute": 2}
